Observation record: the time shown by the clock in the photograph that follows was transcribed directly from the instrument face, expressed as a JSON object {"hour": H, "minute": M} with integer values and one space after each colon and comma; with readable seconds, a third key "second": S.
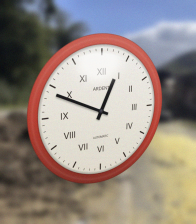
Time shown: {"hour": 12, "minute": 49}
